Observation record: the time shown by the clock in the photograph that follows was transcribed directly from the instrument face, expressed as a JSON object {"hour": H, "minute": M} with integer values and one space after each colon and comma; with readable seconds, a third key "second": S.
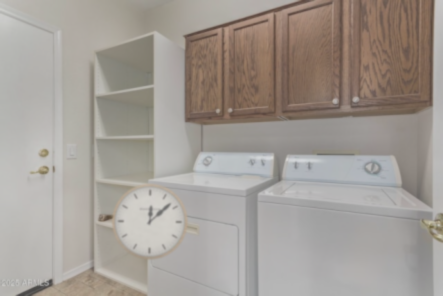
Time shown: {"hour": 12, "minute": 8}
